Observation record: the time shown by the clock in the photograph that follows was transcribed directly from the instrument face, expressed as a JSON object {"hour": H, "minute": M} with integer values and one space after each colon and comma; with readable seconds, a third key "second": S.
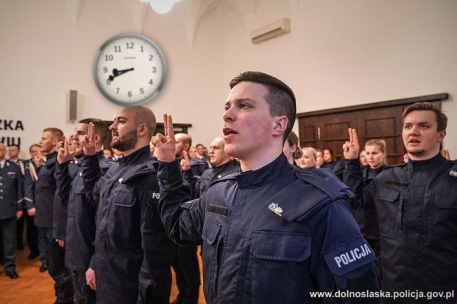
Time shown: {"hour": 8, "minute": 41}
